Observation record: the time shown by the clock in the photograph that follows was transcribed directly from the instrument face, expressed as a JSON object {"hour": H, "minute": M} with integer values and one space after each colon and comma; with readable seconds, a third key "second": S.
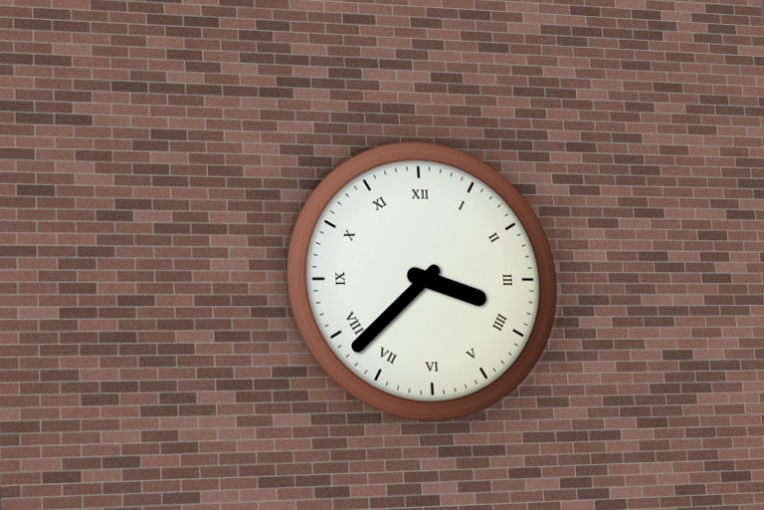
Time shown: {"hour": 3, "minute": 38}
